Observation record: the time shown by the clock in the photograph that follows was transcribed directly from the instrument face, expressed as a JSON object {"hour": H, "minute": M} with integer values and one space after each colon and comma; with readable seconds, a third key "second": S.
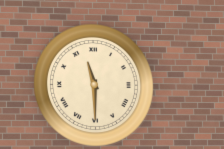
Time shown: {"hour": 11, "minute": 30}
